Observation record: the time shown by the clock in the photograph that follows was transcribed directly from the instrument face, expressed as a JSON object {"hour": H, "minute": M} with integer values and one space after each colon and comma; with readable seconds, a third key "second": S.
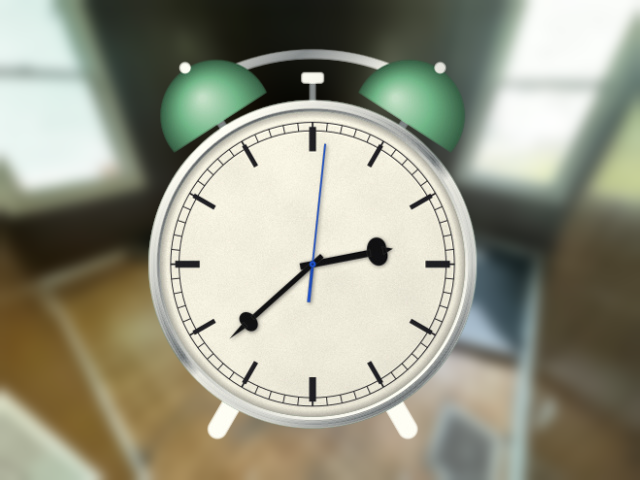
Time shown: {"hour": 2, "minute": 38, "second": 1}
